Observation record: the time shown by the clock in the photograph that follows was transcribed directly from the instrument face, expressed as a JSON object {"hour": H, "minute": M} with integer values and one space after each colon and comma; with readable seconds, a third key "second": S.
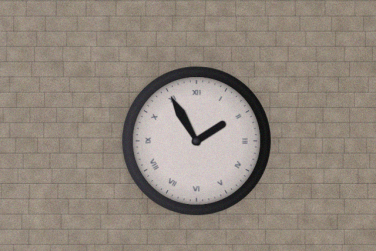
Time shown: {"hour": 1, "minute": 55}
